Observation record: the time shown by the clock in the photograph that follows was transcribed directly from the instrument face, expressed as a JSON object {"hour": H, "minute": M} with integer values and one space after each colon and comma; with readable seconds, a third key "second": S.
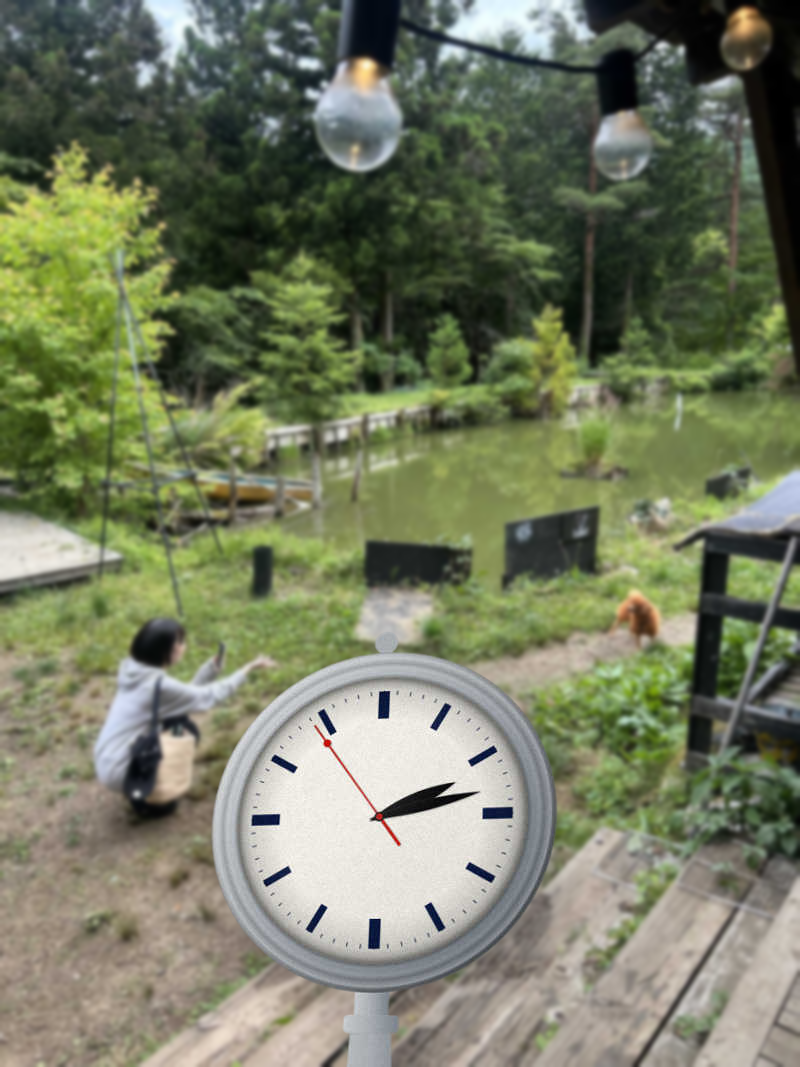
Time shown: {"hour": 2, "minute": 12, "second": 54}
